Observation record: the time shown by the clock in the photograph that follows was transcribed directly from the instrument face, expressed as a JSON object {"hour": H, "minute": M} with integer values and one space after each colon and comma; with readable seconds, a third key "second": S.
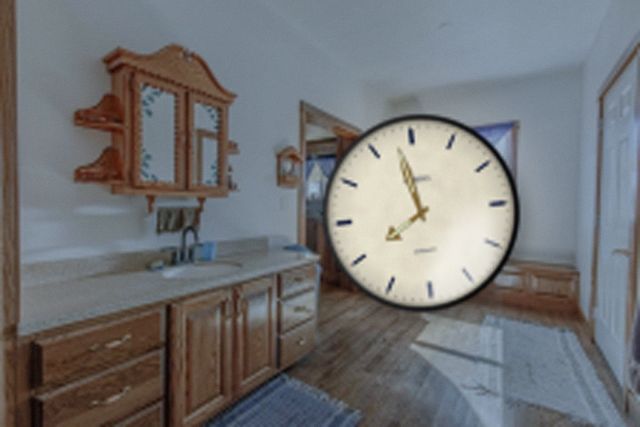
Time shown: {"hour": 7, "minute": 58}
